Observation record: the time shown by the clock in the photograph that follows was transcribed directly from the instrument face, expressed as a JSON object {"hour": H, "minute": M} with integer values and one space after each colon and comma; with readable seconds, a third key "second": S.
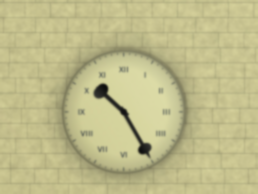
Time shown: {"hour": 10, "minute": 25}
